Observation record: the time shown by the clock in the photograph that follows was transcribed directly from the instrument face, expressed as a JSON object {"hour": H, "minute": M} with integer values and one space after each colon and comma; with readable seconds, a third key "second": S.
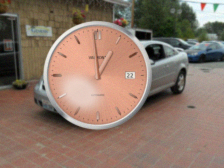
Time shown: {"hour": 12, "minute": 59}
